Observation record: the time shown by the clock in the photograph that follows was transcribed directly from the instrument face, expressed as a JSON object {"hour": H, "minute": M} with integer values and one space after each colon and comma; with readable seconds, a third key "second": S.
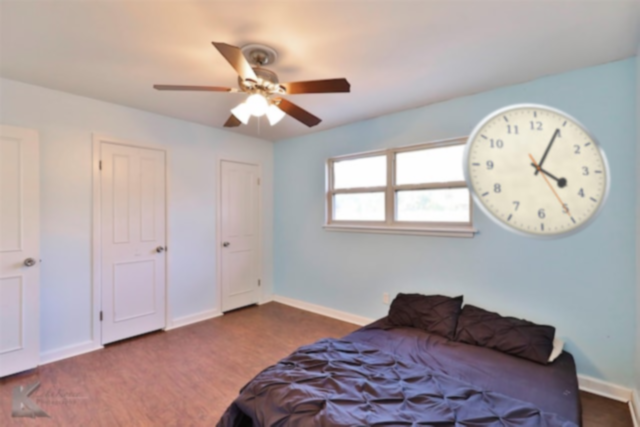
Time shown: {"hour": 4, "minute": 4, "second": 25}
